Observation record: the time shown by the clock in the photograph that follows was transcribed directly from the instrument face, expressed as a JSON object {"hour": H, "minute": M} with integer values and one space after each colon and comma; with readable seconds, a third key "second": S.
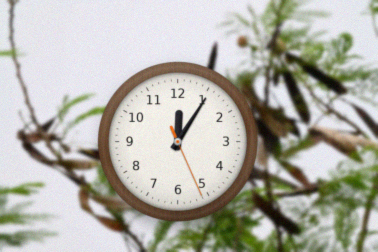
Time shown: {"hour": 12, "minute": 5, "second": 26}
